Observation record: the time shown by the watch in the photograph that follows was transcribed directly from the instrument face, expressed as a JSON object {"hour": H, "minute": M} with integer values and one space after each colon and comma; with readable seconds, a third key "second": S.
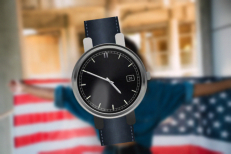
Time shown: {"hour": 4, "minute": 50}
